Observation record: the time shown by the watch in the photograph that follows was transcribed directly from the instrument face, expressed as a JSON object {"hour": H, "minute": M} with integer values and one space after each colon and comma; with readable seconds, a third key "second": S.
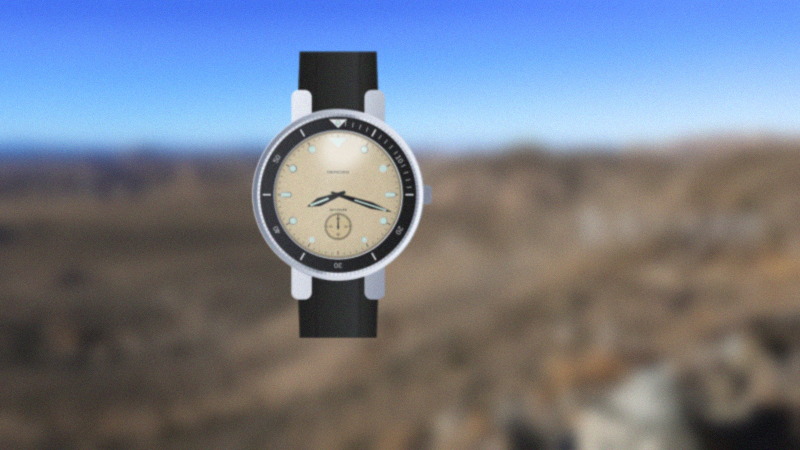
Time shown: {"hour": 8, "minute": 18}
